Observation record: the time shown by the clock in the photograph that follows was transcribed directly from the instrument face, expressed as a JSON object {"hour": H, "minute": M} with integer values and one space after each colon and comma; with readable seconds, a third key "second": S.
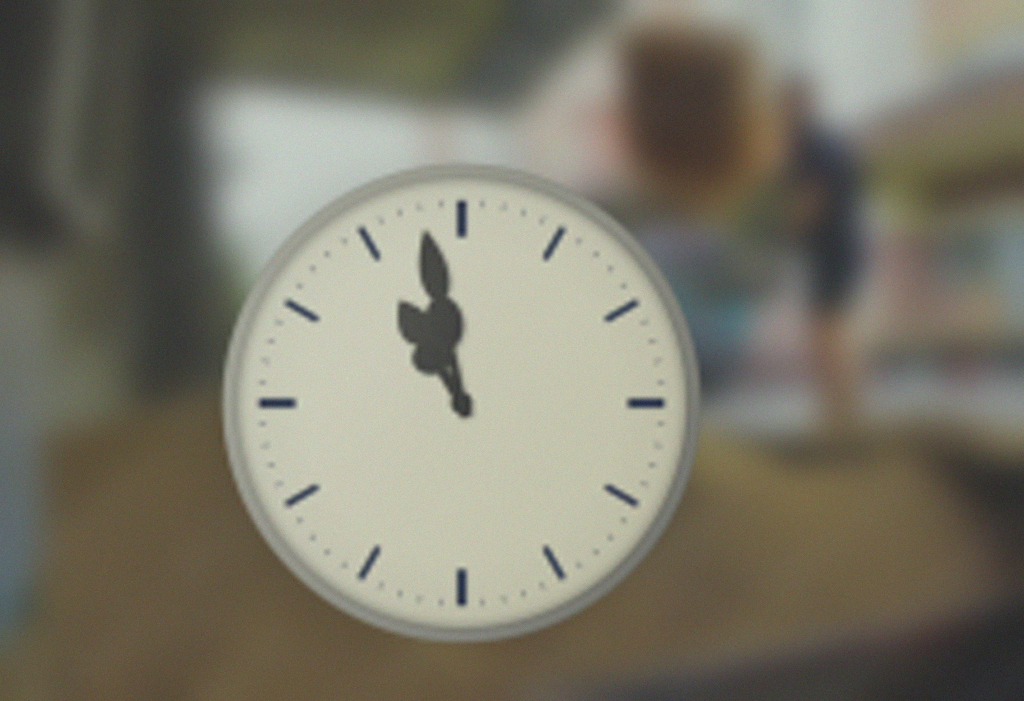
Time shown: {"hour": 10, "minute": 58}
